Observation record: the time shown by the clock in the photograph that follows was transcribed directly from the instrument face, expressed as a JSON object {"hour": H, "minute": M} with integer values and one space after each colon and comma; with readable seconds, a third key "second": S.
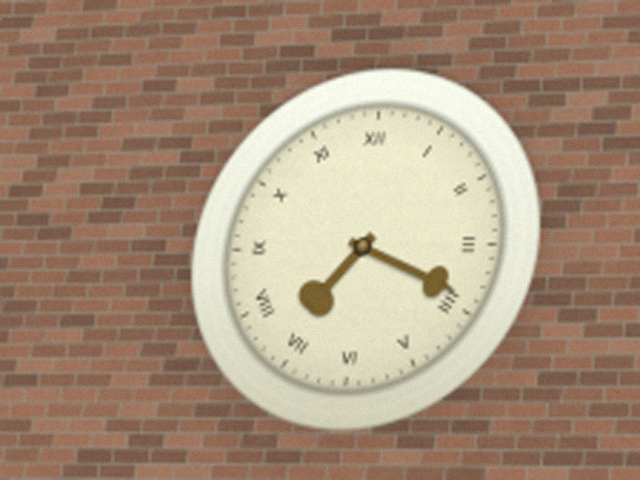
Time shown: {"hour": 7, "minute": 19}
